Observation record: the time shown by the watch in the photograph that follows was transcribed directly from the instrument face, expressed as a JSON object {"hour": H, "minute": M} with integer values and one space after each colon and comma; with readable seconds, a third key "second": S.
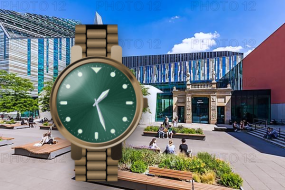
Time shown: {"hour": 1, "minute": 27}
